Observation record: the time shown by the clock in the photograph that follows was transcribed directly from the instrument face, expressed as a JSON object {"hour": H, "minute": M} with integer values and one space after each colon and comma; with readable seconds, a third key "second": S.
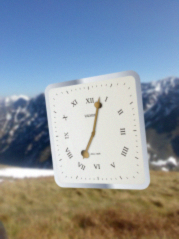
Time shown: {"hour": 7, "minute": 3}
